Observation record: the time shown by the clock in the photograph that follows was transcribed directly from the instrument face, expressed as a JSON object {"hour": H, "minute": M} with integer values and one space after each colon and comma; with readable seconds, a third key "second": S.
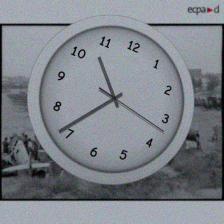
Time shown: {"hour": 10, "minute": 36, "second": 17}
